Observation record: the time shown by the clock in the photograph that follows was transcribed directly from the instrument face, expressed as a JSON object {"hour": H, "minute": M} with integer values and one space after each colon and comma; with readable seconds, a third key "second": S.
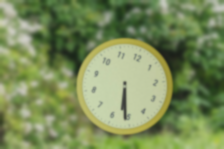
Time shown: {"hour": 5, "minute": 26}
